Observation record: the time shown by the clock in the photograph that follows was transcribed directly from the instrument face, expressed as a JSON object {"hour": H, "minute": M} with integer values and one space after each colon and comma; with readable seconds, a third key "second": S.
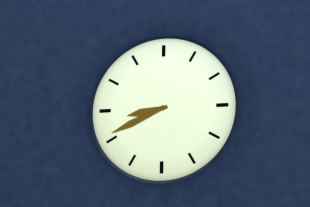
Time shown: {"hour": 8, "minute": 41}
